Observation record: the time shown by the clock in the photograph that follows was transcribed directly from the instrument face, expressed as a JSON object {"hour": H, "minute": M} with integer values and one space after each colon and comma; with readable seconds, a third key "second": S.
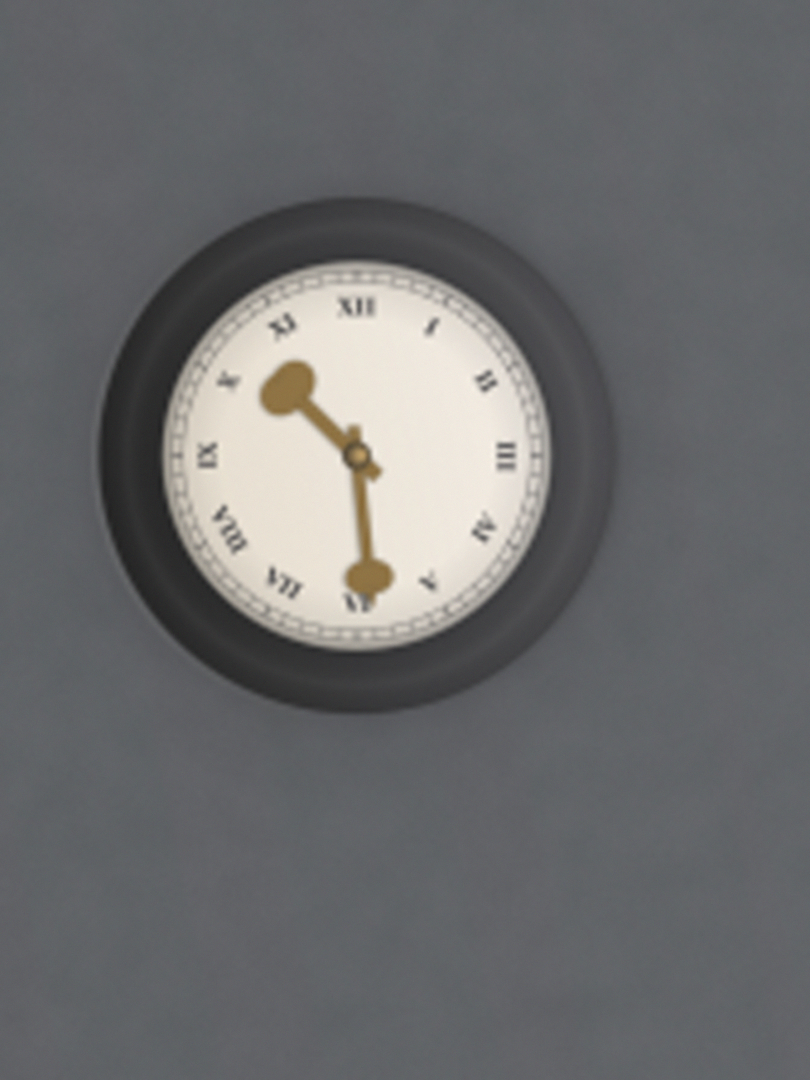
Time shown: {"hour": 10, "minute": 29}
